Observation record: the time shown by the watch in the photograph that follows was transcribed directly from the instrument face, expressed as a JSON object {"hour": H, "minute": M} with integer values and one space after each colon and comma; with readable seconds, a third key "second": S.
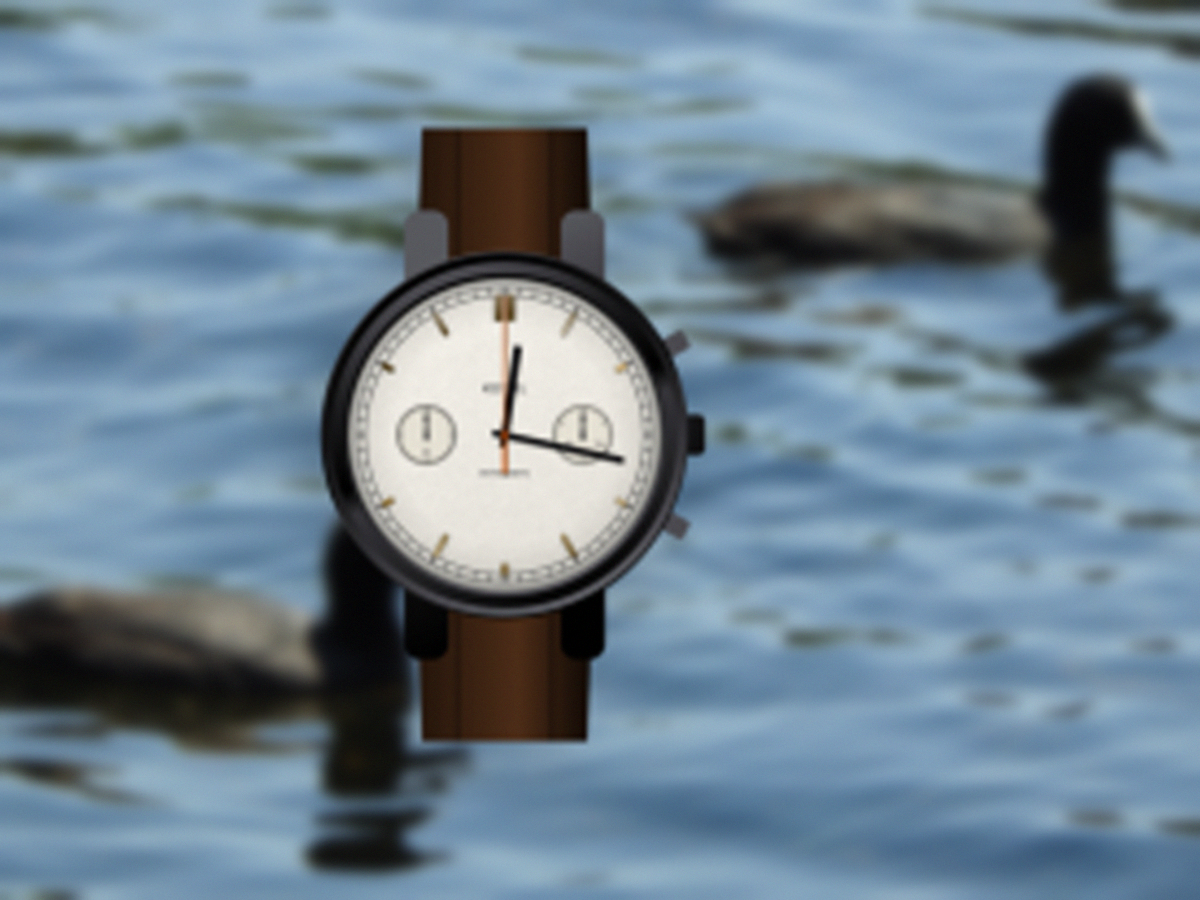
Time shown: {"hour": 12, "minute": 17}
